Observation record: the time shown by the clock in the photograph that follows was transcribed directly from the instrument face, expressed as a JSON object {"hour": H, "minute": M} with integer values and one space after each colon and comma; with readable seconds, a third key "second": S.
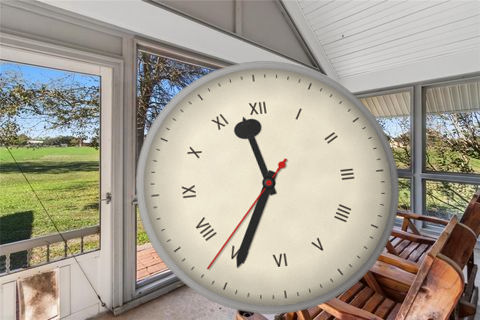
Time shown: {"hour": 11, "minute": 34, "second": 37}
